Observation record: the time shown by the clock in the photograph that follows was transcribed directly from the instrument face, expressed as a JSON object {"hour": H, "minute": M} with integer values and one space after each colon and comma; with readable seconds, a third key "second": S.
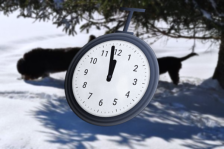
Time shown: {"hour": 11, "minute": 58}
